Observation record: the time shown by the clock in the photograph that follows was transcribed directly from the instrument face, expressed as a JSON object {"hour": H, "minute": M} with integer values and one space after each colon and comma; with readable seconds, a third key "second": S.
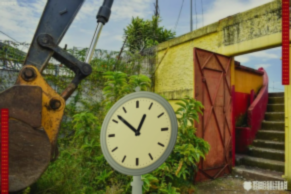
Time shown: {"hour": 12, "minute": 52}
